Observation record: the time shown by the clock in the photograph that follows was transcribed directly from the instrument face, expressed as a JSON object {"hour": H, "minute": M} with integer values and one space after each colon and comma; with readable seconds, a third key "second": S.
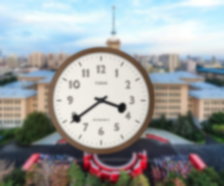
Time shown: {"hour": 3, "minute": 39}
